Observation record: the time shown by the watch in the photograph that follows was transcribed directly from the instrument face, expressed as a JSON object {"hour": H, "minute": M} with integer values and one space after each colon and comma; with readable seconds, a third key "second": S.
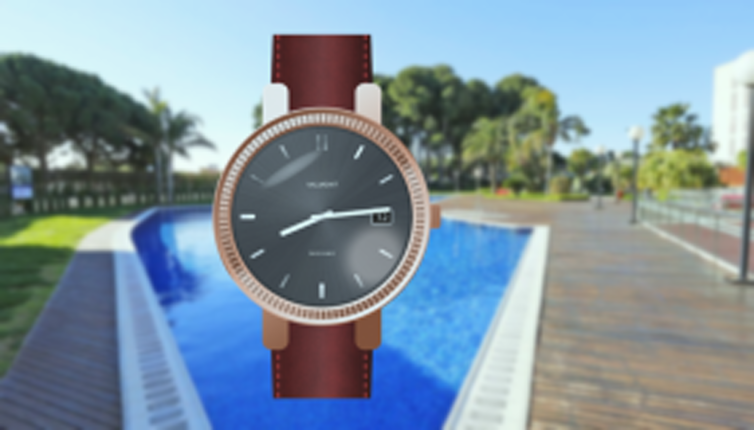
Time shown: {"hour": 8, "minute": 14}
